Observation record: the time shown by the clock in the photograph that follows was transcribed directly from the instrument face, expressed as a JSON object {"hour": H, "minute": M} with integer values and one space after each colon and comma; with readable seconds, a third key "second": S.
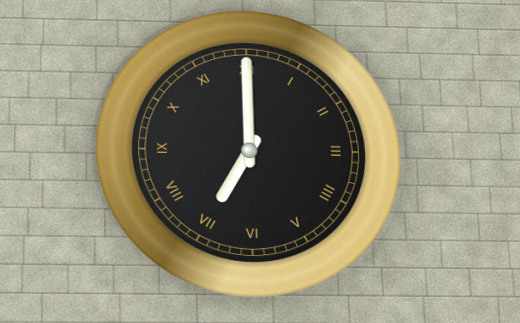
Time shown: {"hour": 7, "minute": 0}
